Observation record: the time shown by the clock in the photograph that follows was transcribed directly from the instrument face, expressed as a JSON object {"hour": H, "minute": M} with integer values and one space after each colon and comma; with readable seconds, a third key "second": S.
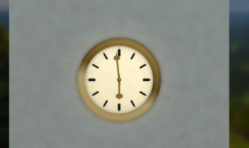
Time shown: {"hour": 5, "minute": 59}
